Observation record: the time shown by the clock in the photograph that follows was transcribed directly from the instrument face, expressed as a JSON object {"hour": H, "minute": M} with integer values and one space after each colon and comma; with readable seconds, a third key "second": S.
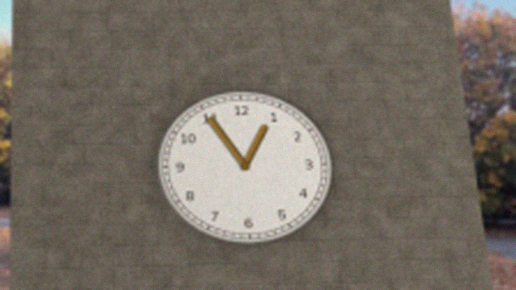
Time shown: {"hour": 12, "minute": 55}
